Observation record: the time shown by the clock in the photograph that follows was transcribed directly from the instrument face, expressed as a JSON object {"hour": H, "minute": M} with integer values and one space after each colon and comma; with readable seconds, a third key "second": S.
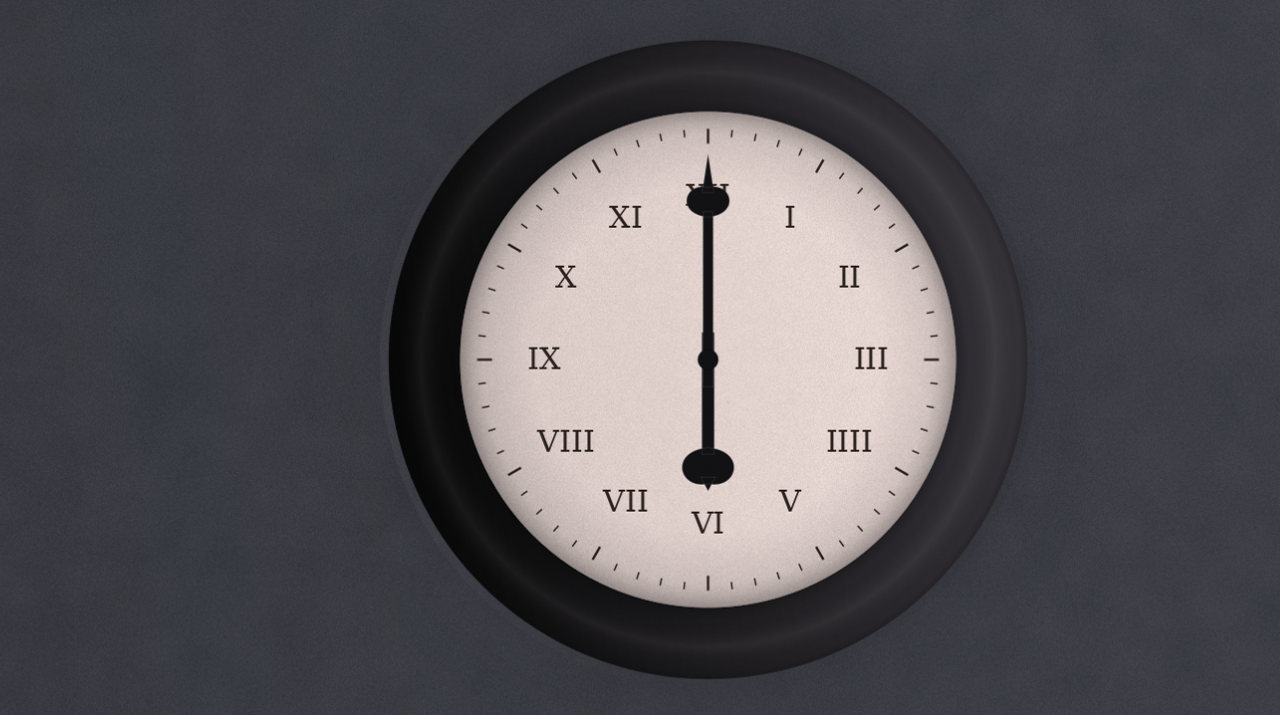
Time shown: {"hour": 6, "minute": 0}
